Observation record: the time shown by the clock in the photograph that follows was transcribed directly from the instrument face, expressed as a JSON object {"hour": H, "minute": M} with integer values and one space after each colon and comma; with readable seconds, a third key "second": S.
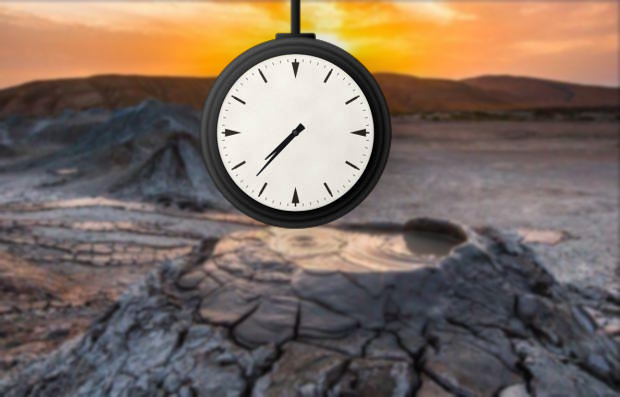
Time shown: {"hour": 7, "minute": 37}
